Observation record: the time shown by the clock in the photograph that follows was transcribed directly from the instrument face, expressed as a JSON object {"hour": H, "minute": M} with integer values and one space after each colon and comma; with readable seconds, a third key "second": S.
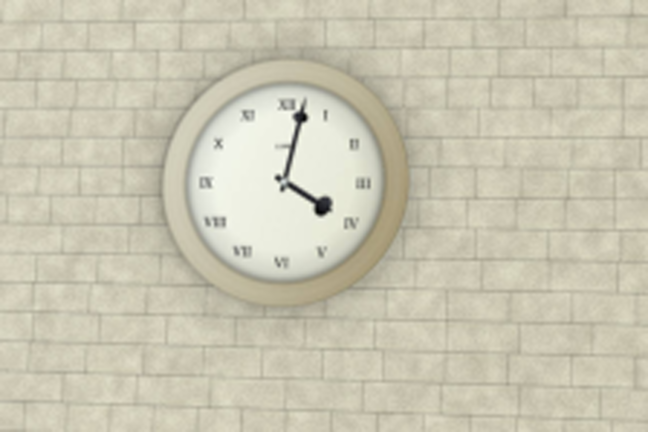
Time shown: {"hour": 4, "minute": 2}
